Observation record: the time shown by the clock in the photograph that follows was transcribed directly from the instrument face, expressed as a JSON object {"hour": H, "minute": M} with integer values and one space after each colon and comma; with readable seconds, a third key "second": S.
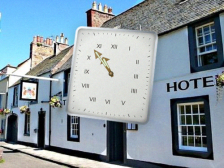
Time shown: {"hour": 10, "minute": 53}
